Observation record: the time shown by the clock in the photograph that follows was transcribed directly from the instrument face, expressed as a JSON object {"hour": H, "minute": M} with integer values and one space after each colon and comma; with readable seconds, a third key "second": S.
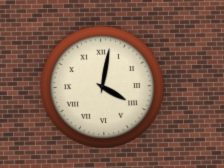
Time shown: {"hour": 4, "minute": 2}
